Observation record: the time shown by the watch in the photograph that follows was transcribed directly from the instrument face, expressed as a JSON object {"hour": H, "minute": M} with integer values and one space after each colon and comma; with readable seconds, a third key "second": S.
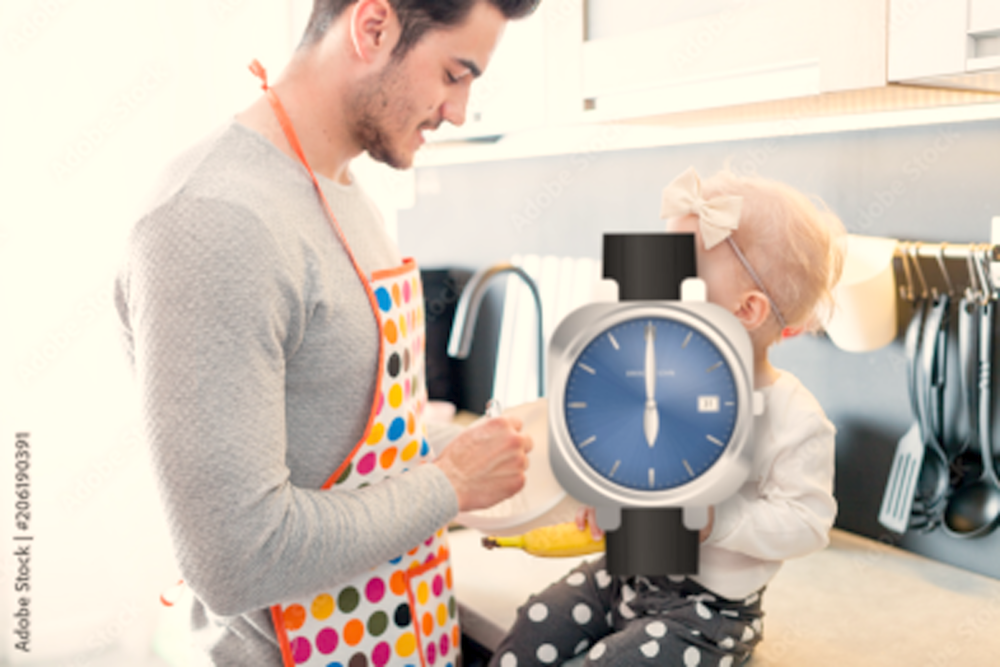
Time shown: {"hour": 6, "minute": 0}
